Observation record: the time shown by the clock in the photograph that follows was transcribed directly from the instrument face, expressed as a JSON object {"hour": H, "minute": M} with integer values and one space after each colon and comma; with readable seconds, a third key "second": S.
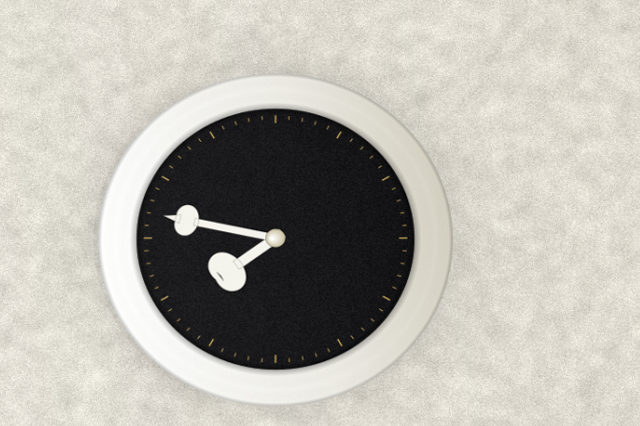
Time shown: {"hour": 7, "minute": 47}
